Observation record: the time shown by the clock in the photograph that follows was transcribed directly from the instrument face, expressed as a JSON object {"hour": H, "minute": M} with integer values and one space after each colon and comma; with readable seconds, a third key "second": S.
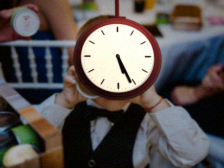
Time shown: {"hour": 5, "minute": 26}
